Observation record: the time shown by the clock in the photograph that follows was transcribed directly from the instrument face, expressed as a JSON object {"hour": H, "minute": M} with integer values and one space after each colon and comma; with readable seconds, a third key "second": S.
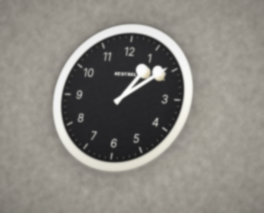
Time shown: {"hour": 1, "minute": 9}
